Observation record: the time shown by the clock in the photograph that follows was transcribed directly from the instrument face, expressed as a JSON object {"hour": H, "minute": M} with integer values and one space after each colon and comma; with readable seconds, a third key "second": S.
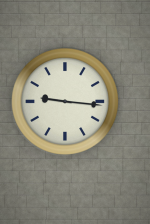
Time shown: {"hour": 9, "minute": 16}
